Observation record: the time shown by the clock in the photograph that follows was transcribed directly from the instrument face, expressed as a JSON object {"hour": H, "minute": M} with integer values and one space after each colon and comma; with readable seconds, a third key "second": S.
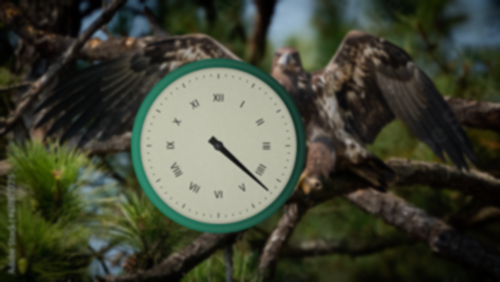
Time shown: {"hour": 4, "minute": 22}
